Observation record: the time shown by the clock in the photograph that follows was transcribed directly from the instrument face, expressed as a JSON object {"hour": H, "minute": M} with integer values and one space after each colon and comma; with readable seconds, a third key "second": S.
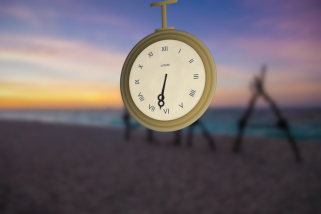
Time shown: {"hour": 6, "minute": 32}
